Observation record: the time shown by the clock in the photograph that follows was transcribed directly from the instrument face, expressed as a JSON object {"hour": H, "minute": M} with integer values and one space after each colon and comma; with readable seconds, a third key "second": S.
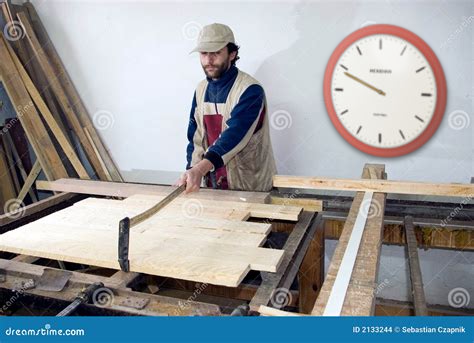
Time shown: {"hour": 9, "minute": 49}
